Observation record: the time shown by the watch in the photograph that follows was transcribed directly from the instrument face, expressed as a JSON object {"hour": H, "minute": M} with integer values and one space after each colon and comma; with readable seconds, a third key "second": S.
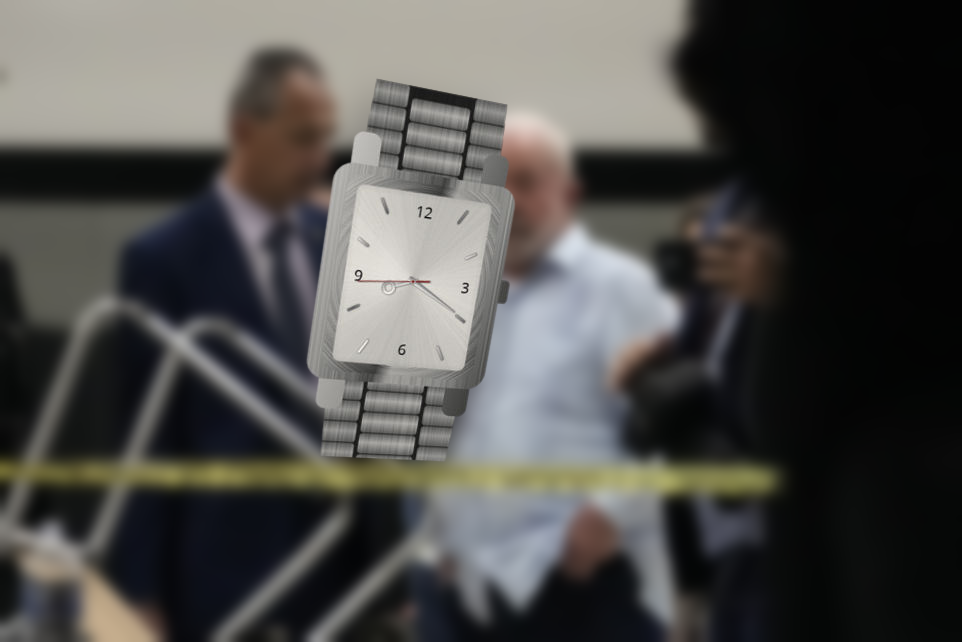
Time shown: {"hour": 8, "minute": 19, "second": 44}
